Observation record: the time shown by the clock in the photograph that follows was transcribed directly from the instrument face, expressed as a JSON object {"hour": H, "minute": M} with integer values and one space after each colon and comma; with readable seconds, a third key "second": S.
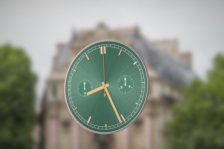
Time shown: {"hour": 8, "minute": 26}
